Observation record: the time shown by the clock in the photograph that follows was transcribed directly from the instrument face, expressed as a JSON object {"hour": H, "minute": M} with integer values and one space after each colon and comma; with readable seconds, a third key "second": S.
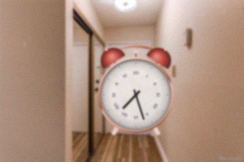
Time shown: {"hour": 7, "minute": 27}
